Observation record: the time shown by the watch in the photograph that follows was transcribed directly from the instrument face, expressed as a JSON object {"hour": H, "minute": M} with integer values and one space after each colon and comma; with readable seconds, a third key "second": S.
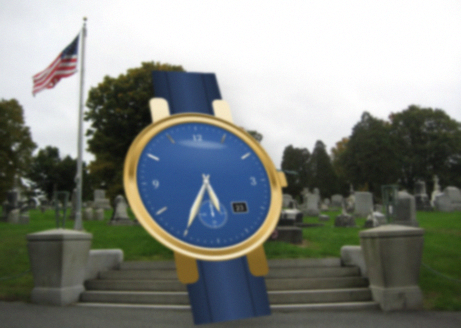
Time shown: {"hour": 5, "minute": 35}
